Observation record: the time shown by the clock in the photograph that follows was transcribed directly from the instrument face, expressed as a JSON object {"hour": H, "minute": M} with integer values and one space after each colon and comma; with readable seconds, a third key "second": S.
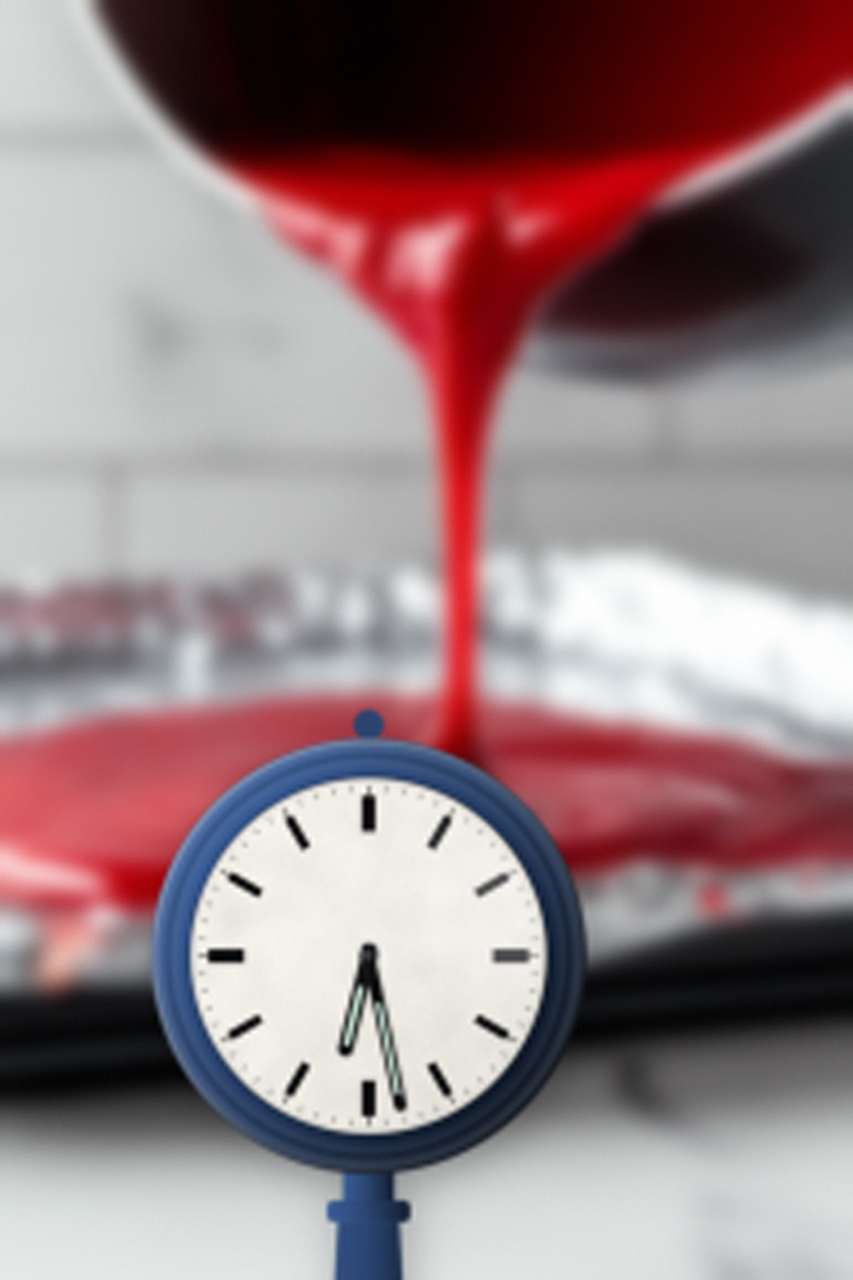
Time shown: {"hour": 6, "minute": 28}
